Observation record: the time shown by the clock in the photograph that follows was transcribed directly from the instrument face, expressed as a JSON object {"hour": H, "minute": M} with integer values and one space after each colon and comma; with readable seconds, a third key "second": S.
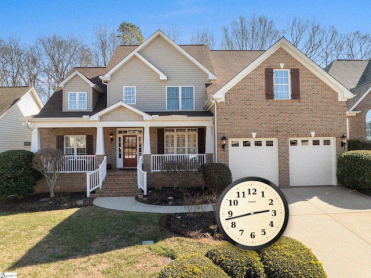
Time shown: {"hour": 2, "minute": 43}
